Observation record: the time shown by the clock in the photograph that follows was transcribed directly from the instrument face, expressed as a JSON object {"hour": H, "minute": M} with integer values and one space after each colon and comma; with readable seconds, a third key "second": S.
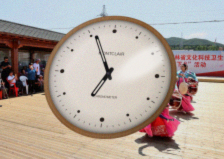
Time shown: {"hour": 6, "minute": 56}
